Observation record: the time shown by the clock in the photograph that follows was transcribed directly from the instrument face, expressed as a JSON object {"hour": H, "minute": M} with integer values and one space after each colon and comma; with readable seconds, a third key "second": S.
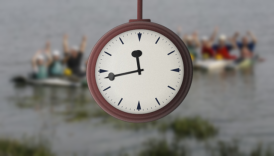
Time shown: {"hour": 11, "minute": 43}
